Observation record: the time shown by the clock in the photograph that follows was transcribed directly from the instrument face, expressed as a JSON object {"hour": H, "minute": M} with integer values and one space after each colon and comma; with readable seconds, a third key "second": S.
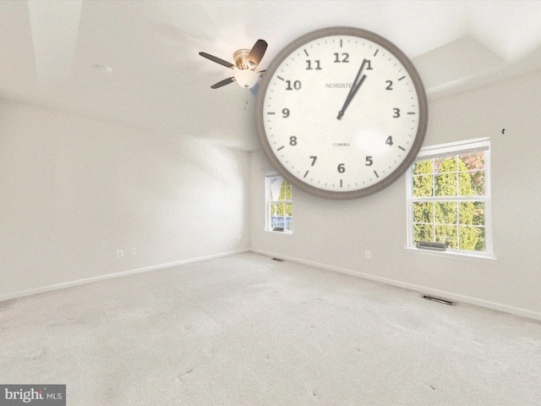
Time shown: {"hour": 1, "minute": 4}
